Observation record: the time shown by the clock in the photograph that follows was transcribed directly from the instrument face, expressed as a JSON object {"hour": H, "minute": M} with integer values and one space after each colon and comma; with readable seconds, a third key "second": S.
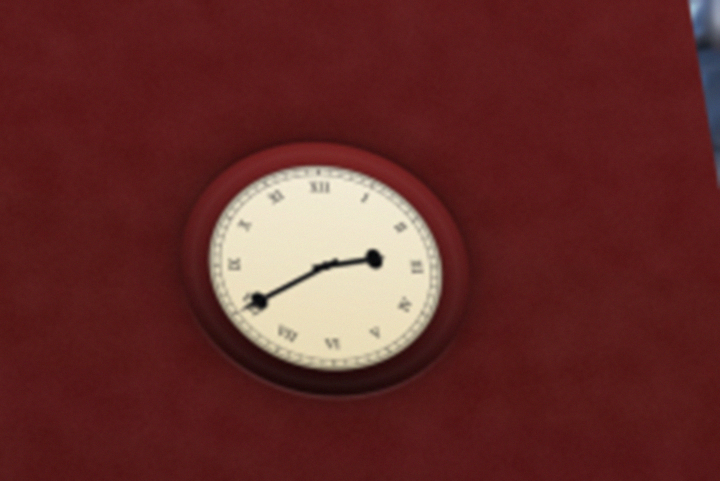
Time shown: {"hour": 2, "minute": 40}
